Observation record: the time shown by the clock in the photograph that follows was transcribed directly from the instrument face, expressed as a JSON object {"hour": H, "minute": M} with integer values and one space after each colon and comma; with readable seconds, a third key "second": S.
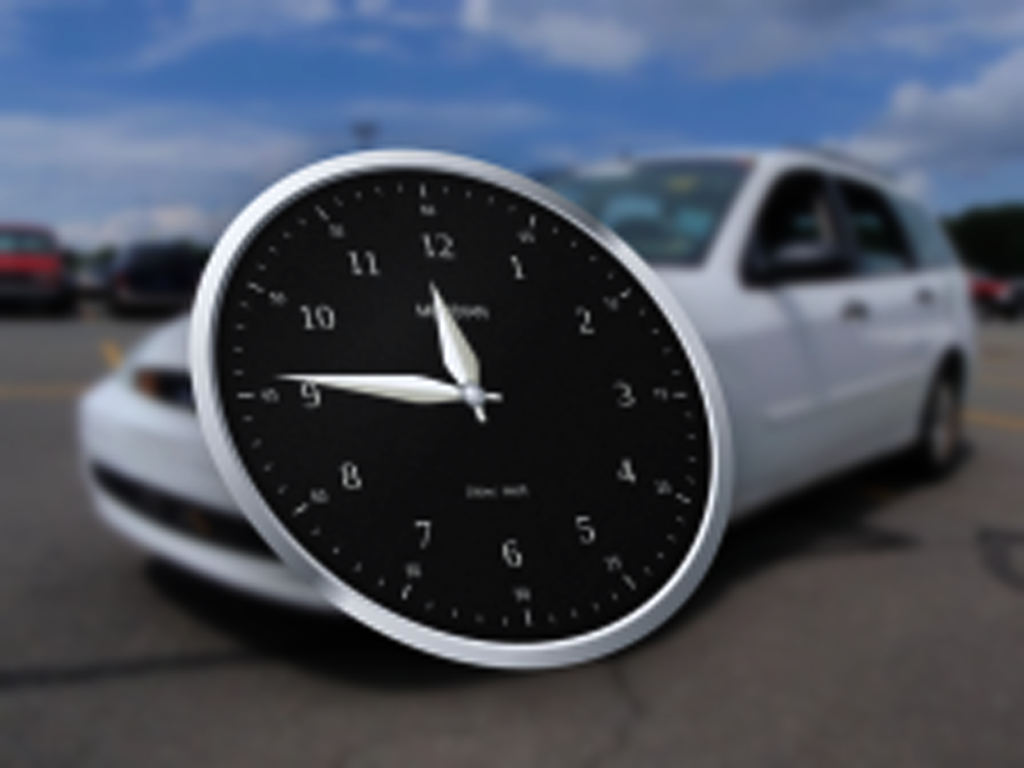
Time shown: {"hour": 11, "minute": 46}
